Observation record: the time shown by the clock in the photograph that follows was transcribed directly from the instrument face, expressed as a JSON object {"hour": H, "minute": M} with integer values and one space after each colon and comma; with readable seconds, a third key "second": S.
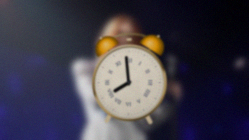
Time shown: {"hour": 7, "minute": 59}
